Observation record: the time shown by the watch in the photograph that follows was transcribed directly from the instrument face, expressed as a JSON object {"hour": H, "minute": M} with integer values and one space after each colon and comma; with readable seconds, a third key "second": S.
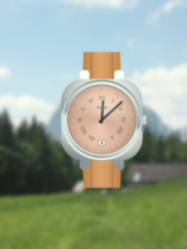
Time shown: {"hour": 12, "minute": 8}
